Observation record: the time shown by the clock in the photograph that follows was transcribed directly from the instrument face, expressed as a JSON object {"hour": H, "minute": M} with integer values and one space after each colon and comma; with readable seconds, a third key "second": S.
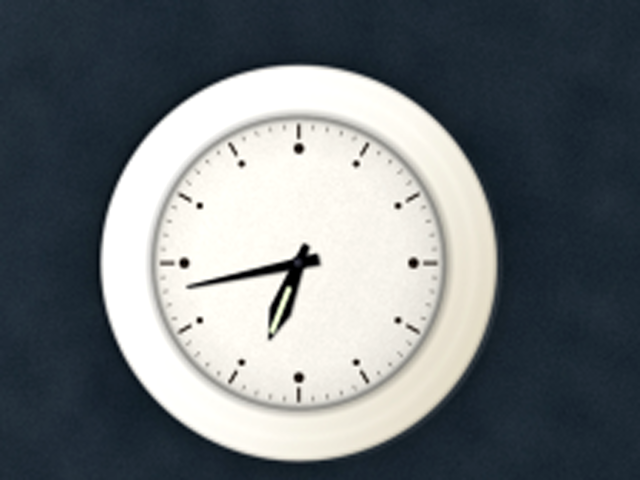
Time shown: {"hour": 6, "minute": 43}
